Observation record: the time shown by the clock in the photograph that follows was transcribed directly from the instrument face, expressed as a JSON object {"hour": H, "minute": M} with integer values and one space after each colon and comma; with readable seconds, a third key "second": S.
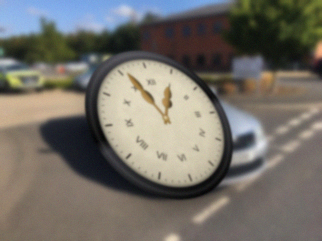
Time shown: {"hour": 12, "minute": 56}
